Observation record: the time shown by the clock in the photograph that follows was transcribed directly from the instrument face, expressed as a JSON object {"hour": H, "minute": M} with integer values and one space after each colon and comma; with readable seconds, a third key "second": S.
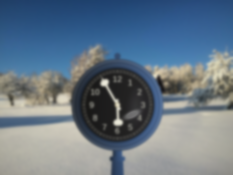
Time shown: {"hour": 5, "minute": 55}
